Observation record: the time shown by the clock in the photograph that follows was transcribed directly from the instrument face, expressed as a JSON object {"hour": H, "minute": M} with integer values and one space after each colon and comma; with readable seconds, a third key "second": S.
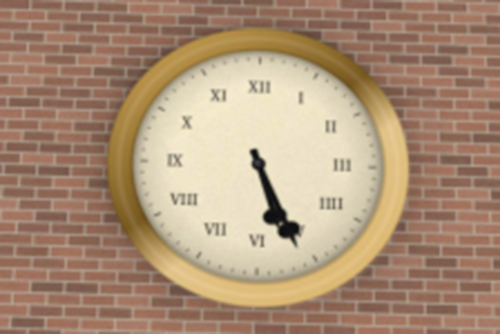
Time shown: {"hour": 5, "minute": 26}
